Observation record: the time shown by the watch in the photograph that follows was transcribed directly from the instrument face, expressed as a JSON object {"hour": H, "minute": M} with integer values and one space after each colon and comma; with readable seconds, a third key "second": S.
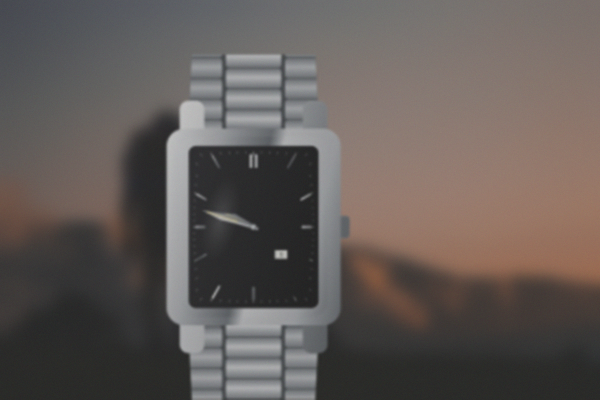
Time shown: {"hour": 9, "minute": 48}
